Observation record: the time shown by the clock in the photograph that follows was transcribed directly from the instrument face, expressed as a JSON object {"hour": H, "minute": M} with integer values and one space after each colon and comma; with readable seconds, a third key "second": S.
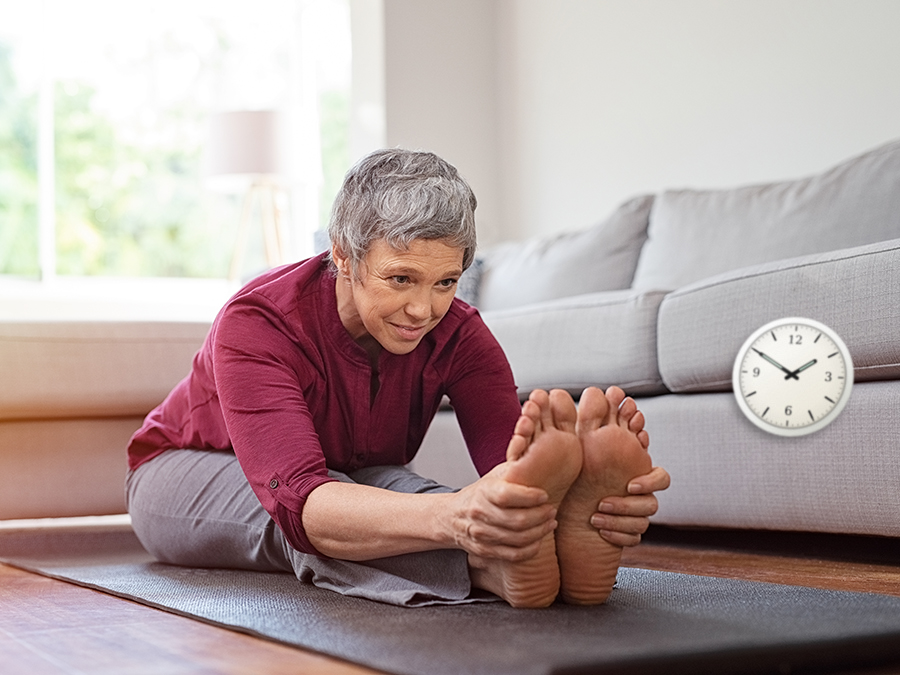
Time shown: {"hour": 1, "minute": 50}
